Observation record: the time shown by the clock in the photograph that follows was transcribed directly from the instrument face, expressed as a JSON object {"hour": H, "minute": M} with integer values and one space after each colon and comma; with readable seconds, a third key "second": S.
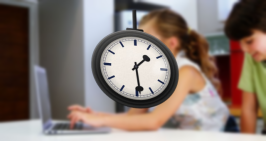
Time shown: {"hour": 1, "minute": 29}
